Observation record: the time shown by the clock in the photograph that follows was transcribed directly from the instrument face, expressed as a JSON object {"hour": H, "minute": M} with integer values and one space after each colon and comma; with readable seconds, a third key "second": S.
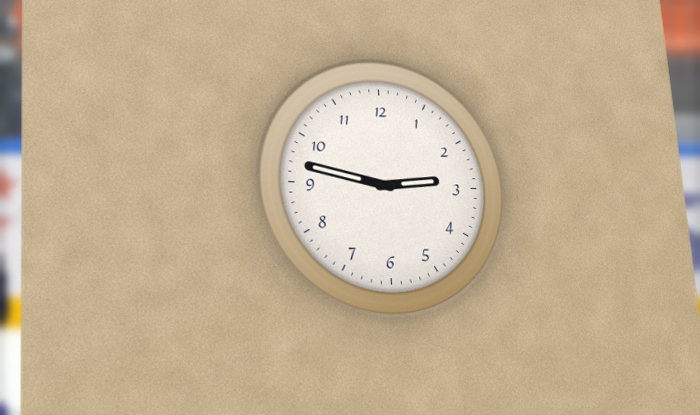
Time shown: {"hour": 2, "minute": 47}
